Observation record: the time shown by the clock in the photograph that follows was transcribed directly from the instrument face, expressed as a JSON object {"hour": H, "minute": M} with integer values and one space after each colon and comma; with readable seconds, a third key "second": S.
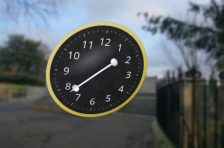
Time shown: {"hour": 1, "minute": 38}
